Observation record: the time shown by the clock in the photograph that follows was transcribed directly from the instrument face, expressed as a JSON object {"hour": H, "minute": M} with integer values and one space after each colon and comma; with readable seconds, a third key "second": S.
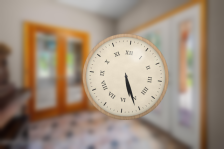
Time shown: {"hour": 5, "minute": 26}
